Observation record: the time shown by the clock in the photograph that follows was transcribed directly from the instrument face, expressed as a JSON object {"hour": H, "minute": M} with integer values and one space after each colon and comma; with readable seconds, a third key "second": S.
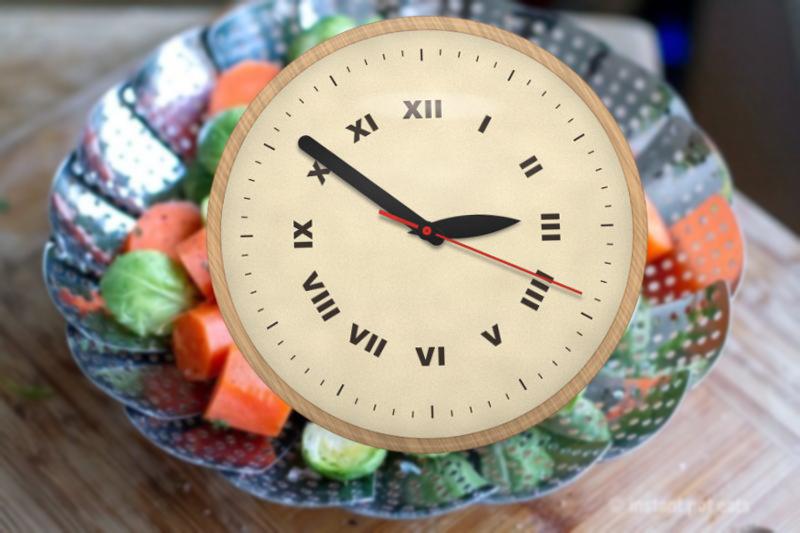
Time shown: {"hour": 2, "minute": 51, "second": 19}
